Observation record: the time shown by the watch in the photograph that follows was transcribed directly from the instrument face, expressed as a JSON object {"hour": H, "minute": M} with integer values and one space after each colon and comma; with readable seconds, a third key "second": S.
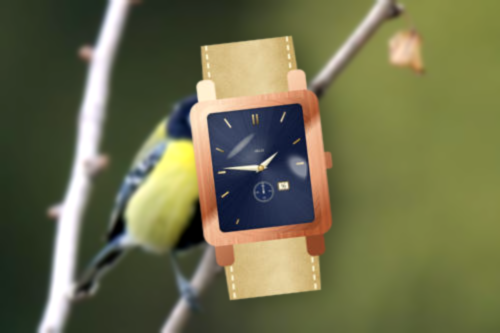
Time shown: {"hour": 1, "minute": 46}
